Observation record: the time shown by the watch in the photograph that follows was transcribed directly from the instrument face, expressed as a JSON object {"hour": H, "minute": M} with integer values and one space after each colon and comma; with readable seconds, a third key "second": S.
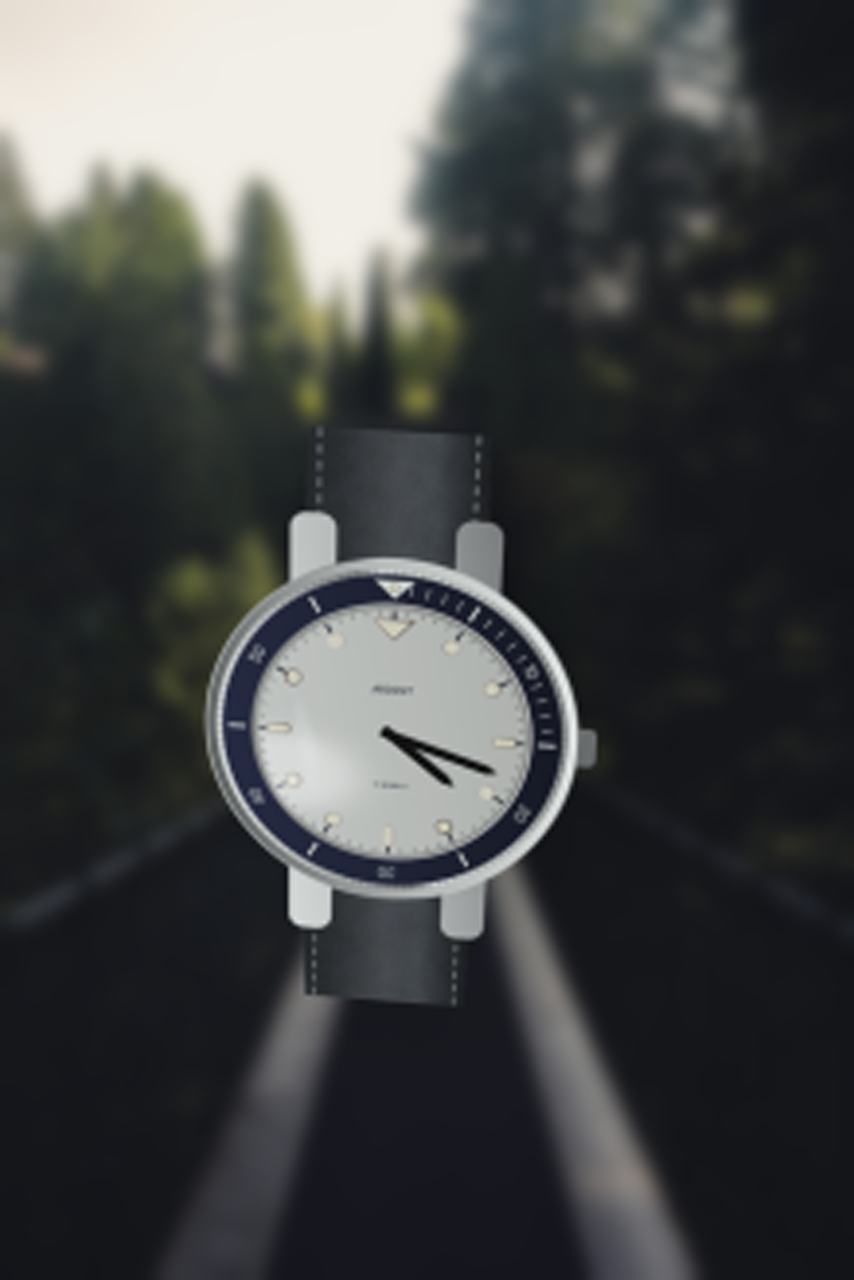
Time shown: {"hour": 4, "minute": 18}
